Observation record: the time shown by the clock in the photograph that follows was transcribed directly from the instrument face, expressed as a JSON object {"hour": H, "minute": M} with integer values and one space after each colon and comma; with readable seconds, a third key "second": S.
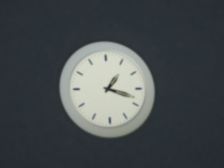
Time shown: {"hour": 1, "minute": 18}
